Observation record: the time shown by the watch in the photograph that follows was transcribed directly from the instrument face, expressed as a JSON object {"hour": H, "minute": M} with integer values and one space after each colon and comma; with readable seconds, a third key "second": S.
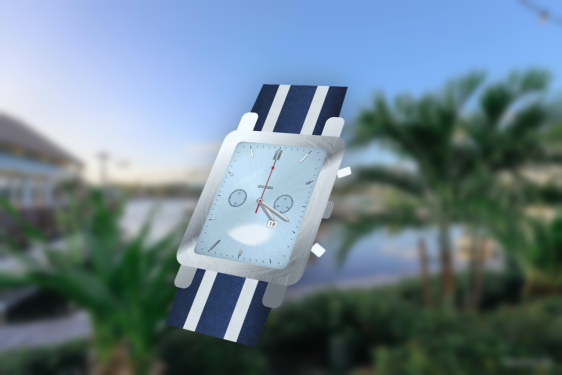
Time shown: {"hour": 4, "minute": 19}
